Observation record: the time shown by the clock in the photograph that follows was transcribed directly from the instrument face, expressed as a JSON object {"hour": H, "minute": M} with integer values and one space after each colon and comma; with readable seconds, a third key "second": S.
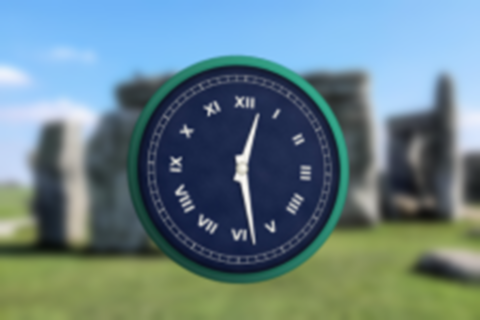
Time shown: {"hour": 12, "minute": 28}
